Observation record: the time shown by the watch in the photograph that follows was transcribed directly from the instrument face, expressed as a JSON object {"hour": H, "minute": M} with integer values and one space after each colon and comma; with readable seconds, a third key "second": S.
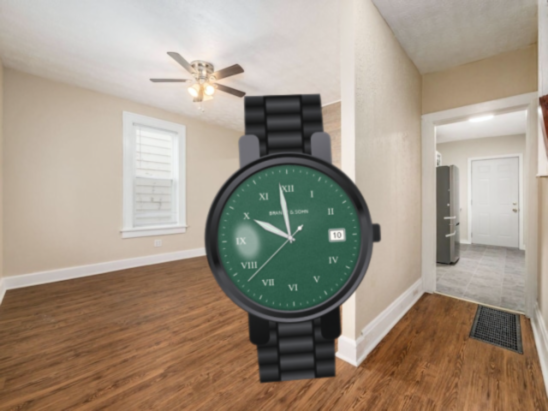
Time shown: {"hour": 9, "minute": 58, "second": 38}
